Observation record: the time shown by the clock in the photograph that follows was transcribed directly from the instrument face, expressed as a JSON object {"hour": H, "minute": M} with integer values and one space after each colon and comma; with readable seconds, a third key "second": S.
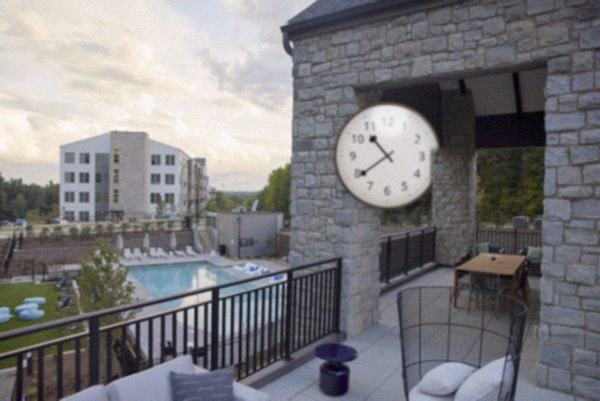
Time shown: {"hour": 10, "minute": 39}
